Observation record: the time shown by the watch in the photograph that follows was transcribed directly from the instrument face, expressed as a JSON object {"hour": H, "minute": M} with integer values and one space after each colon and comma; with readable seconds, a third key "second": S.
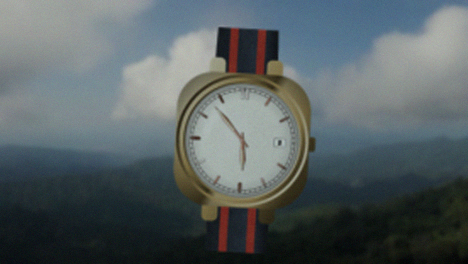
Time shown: {"hour": 5, "minute": 53}
